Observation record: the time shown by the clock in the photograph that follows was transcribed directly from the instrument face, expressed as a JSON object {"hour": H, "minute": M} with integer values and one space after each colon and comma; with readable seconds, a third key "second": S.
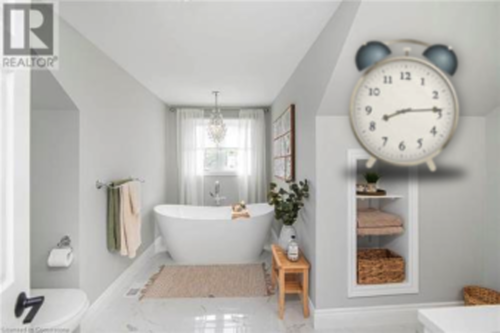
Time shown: {"hour": 8, "minute": 14}
